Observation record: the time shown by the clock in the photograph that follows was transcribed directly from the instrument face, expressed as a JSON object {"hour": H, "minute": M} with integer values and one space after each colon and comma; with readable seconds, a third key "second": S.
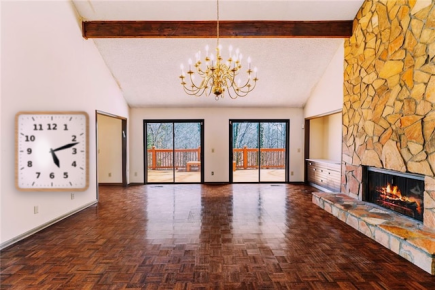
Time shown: {"hour": 5, "minute": 12}
